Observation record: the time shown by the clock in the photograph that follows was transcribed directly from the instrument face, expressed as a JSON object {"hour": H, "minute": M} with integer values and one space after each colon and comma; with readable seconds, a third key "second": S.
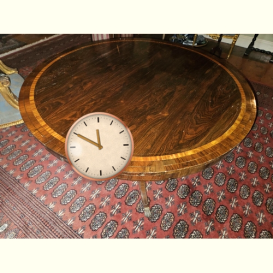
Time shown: {"hour": 11, "minute": 50}
